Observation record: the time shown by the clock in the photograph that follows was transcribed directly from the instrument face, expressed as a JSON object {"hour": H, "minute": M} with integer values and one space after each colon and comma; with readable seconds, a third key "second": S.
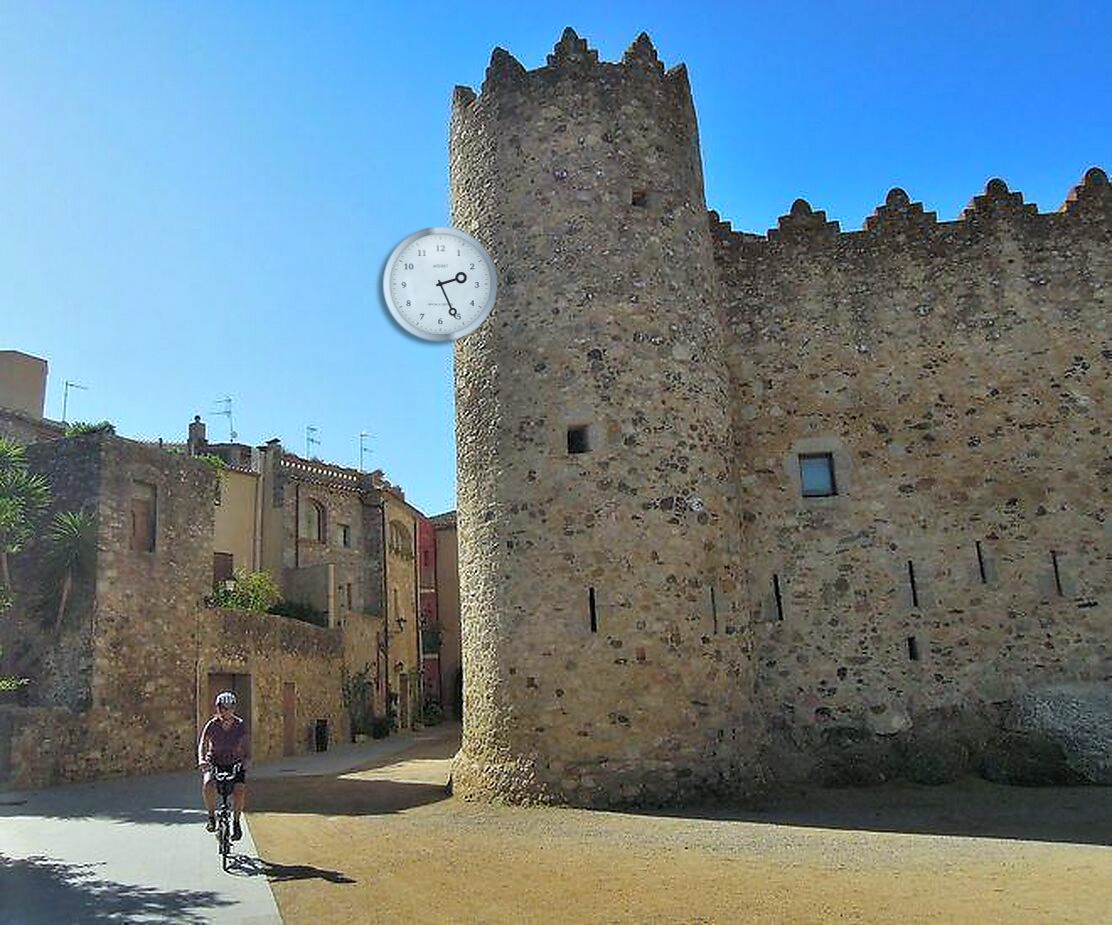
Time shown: {"hour": 2, "minute": 26}
